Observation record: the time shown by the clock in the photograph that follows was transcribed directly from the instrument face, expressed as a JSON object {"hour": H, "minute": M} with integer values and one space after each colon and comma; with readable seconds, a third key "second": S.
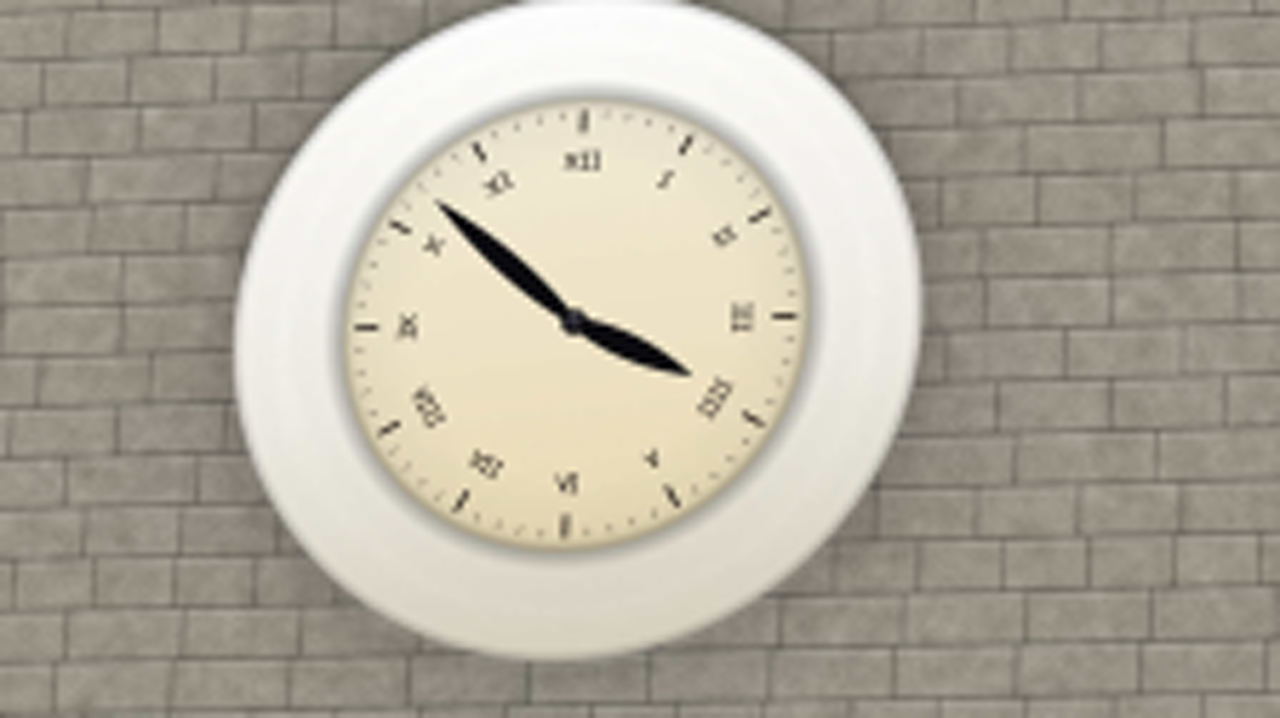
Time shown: {"hour": 3, "minute": 52}
